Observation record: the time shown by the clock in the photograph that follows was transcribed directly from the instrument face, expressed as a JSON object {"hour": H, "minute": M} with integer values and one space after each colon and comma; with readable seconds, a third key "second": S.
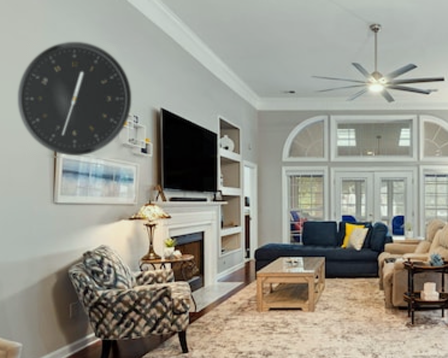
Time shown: {"hour": 12, "minute": 33}
